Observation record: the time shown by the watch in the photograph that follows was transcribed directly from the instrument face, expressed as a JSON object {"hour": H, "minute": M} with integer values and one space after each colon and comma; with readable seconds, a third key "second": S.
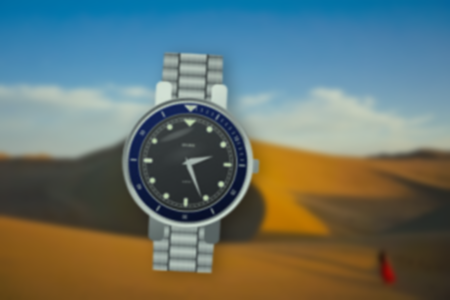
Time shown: {"hour": 2, "minute": 26}
